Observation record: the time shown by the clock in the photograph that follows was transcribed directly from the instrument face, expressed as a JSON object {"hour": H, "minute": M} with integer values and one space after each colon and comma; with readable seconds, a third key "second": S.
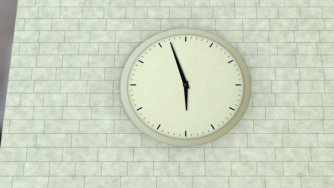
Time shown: {"hour": 5, "minute": 57}
